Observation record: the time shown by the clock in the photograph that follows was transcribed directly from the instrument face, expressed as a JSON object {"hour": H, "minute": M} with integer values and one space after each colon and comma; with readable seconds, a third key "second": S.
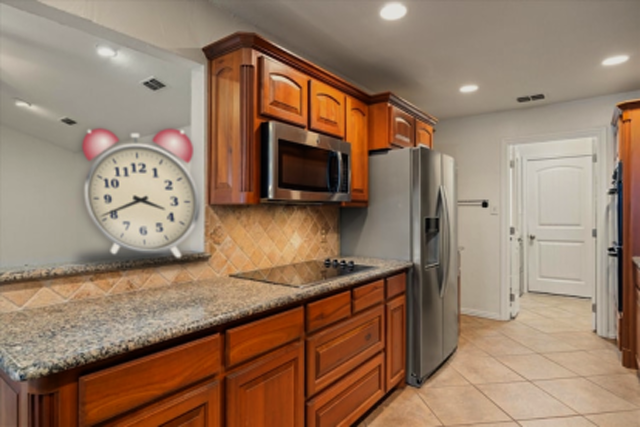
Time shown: {"hour": 3, "minute": 41}
